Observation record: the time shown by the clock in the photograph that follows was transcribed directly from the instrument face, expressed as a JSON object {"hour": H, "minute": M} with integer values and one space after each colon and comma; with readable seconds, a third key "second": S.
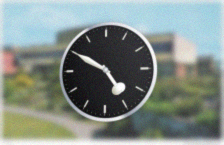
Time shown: {"hour": 4, "minute": 50}
